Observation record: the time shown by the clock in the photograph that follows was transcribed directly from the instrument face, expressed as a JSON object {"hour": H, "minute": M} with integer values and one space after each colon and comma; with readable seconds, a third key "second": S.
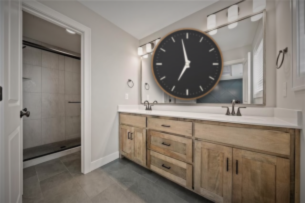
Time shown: {"hour": 6, "minute": 58}
